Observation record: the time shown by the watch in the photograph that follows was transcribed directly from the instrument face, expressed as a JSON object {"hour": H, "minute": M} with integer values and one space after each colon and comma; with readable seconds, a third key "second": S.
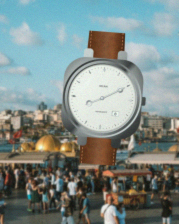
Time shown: {"hour": 8, "minute": 10}
